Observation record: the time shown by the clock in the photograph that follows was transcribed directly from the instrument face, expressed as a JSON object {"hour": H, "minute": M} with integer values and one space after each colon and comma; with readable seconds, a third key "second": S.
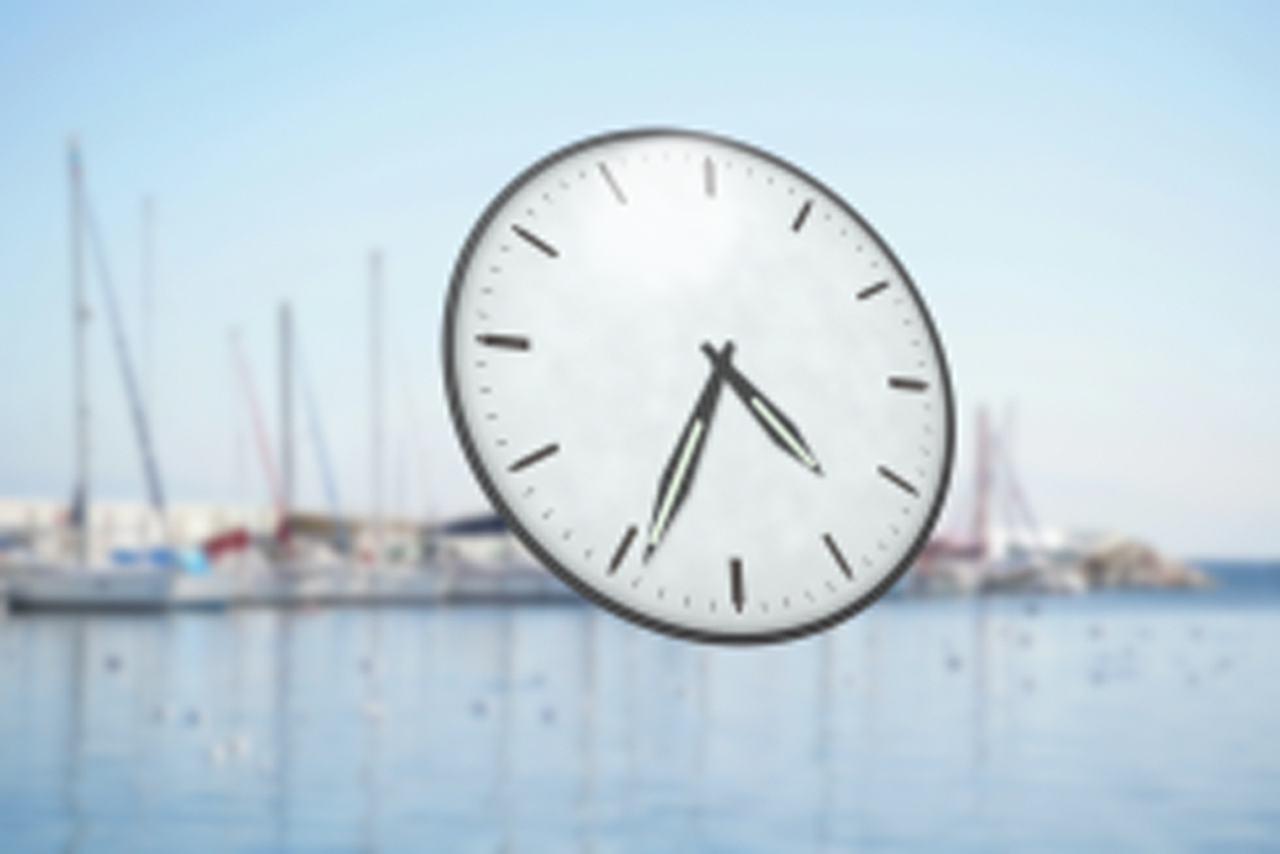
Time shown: {"hour": 4, "minute": 34}
